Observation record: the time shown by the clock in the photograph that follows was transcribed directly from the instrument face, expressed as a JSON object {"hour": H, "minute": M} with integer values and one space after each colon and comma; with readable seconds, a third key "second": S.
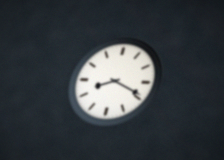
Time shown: {"hour": 8, "minute": 19}
